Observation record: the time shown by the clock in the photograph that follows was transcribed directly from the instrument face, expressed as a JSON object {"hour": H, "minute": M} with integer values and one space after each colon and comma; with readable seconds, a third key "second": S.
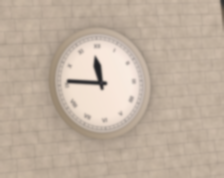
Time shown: {"hour": 11, "minute": 46}
